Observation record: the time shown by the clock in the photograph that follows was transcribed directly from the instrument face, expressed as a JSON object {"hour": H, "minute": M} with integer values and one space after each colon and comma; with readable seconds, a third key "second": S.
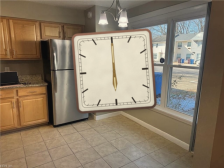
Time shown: {"hour": 6, "minute": 0}
